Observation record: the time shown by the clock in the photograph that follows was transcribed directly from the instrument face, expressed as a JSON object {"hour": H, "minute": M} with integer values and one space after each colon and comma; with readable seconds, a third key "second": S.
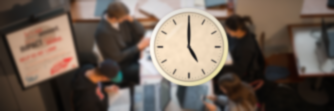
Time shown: {"hour": 5, "minute": 0}
